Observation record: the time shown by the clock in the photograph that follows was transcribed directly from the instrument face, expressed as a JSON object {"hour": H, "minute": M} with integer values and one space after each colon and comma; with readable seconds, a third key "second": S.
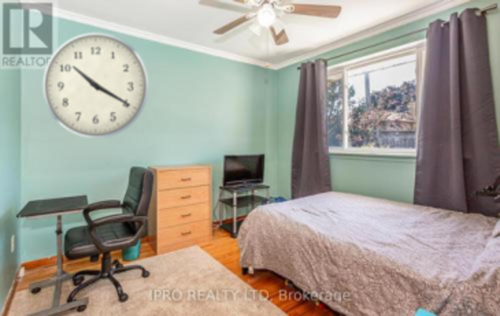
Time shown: {"hour": 10, "minute": 20}
